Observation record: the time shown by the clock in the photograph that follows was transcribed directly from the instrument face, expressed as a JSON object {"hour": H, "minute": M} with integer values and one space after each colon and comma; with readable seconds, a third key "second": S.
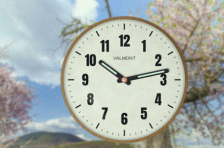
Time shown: {"hour": 10, "minute": 13}
